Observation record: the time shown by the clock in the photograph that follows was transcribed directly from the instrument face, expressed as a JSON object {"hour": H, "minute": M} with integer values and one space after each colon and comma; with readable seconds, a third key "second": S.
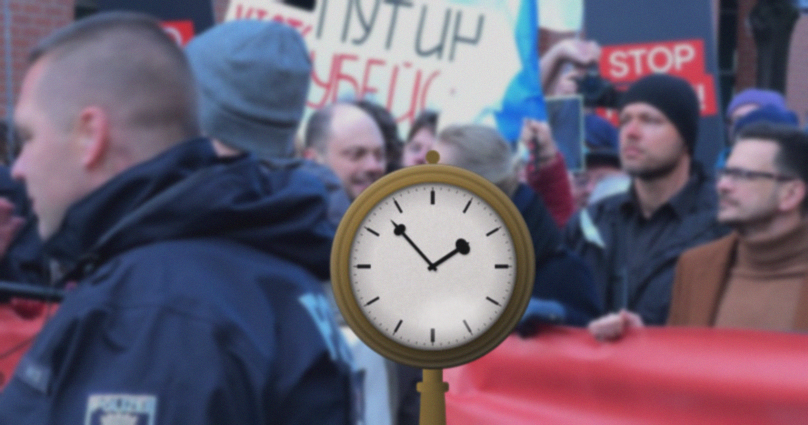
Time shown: {"hour": 1, "minute": 53}
